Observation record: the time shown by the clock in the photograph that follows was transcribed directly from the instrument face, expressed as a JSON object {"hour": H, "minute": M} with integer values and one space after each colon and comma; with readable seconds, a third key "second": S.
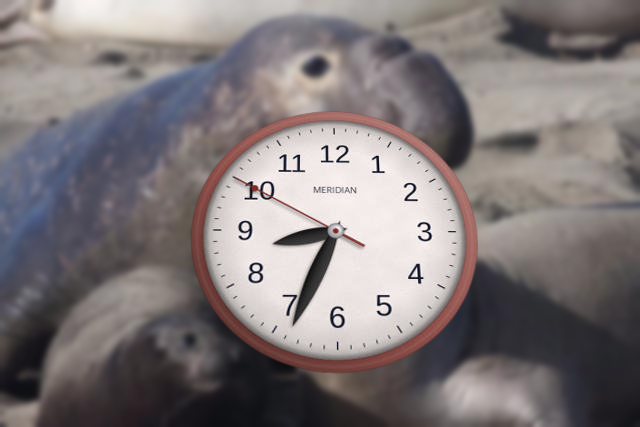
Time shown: {"hour": 8, "minute": 33, "second": 50}
